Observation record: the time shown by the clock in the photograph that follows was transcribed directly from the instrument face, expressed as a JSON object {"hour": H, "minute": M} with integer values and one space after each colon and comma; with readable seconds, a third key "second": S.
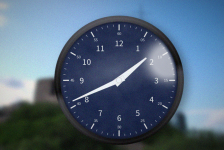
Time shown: {"hour": 1, "minute": 41}
